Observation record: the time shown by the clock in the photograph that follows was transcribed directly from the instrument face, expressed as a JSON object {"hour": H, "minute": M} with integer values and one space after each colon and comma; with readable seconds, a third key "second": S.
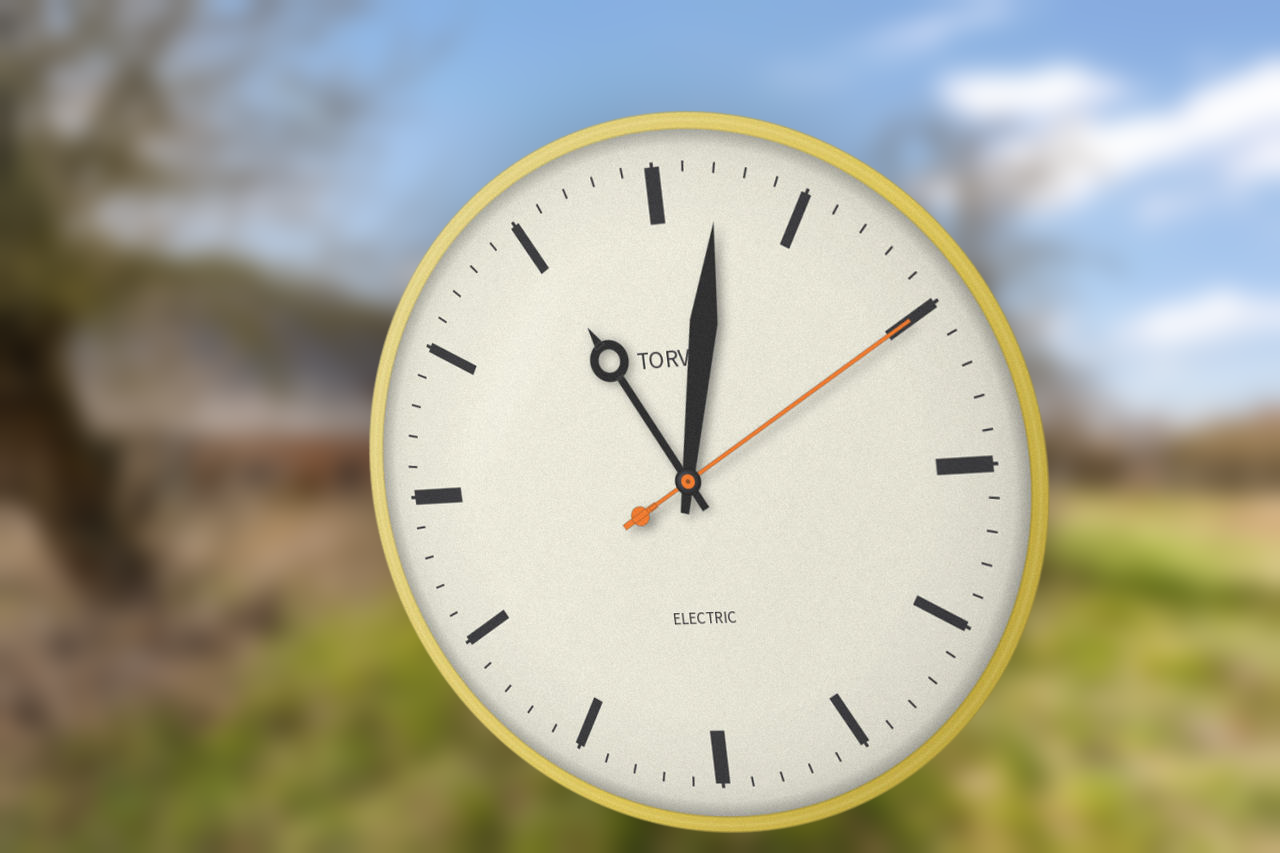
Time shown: {"hour": 11, "minute": 2, "second": 10}
